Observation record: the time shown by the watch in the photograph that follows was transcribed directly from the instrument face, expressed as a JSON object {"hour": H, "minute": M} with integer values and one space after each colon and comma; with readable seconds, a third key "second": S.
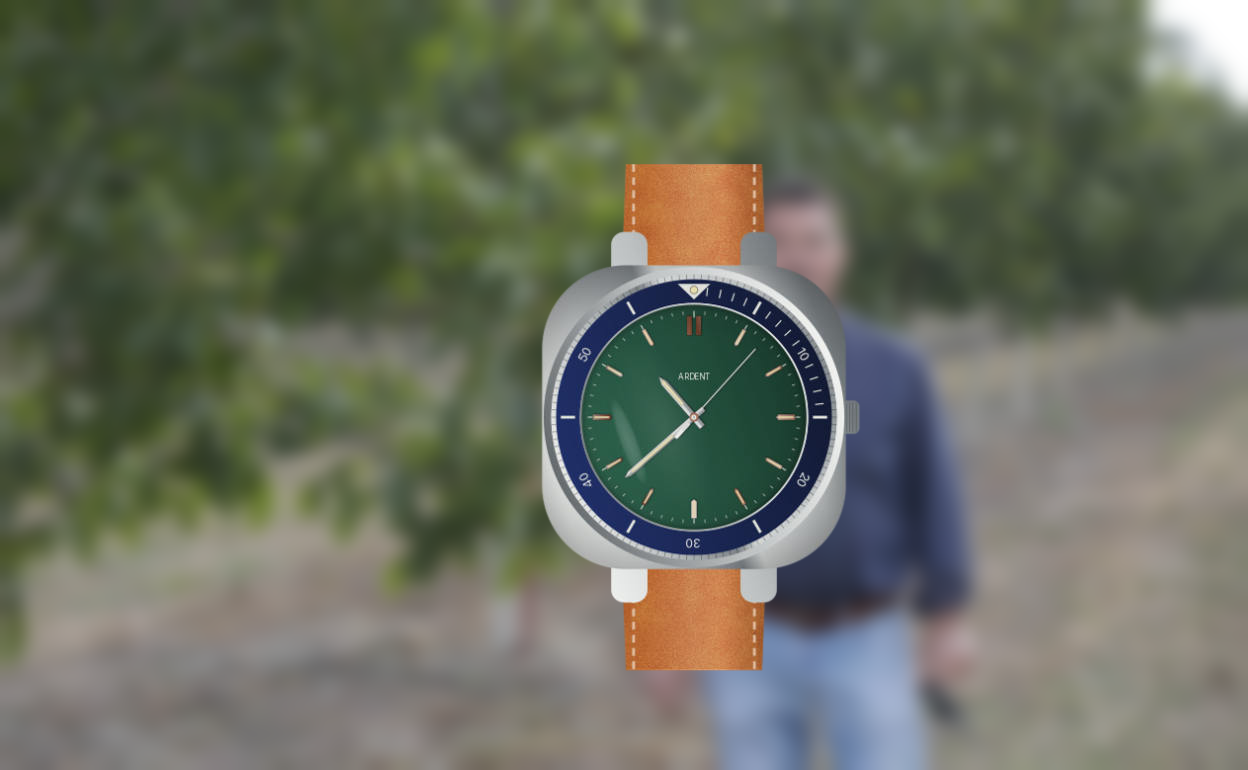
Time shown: {"hour": 10, "minute": 38, "second": 7}
